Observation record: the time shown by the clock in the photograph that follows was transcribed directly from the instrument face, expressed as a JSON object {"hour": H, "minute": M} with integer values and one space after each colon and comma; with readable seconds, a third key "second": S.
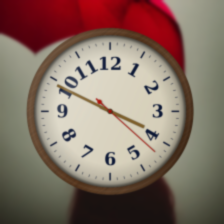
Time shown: {"hour": 3, "minute": 49, "second": 22}
